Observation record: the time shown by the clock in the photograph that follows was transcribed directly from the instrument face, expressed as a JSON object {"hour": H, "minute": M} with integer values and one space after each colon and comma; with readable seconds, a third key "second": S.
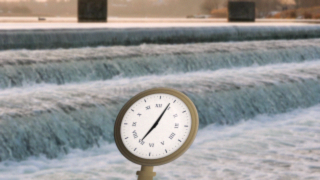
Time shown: {"hour": 7, "minute": 4}
